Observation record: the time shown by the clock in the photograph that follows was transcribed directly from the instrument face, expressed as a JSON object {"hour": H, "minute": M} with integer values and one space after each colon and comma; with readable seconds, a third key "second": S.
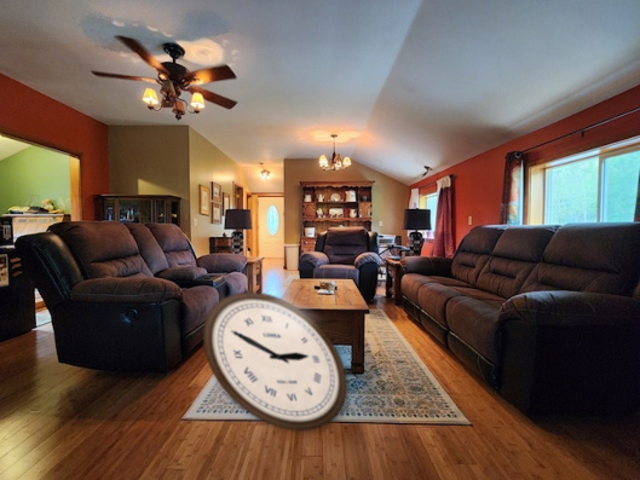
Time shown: {"hour": 2, "minute": 50}
